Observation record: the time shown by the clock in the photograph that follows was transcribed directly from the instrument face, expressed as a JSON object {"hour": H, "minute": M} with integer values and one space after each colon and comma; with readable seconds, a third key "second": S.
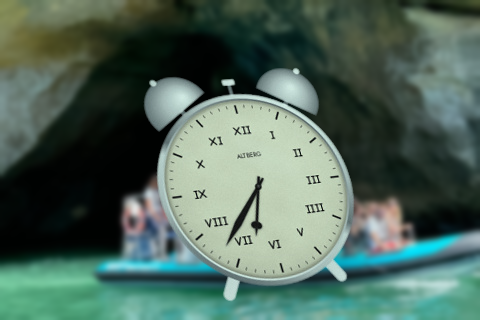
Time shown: {"hour": 6, "minute": 37}
